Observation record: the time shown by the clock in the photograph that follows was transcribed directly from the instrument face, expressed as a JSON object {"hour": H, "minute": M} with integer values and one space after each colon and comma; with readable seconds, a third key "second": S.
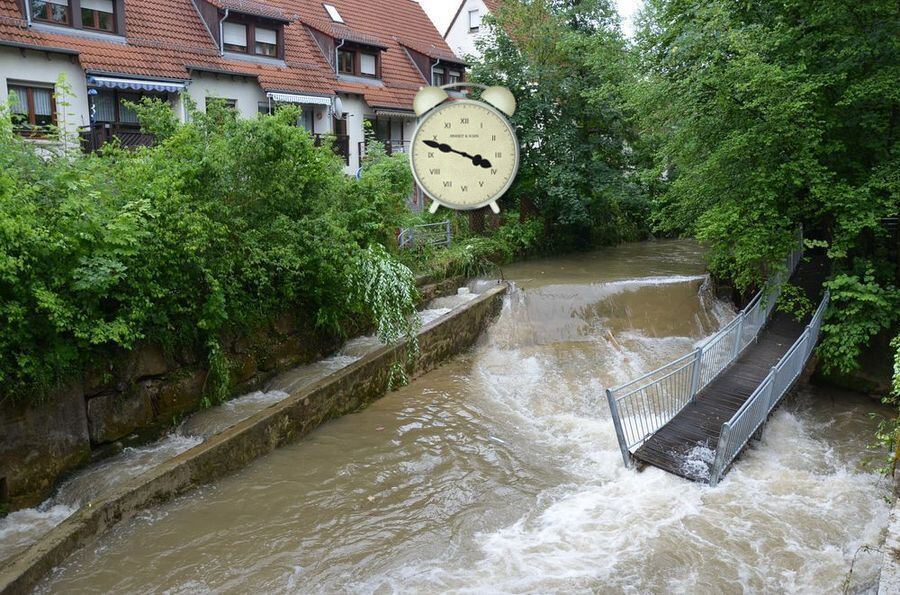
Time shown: {"hour": 3, "minute": 48}
